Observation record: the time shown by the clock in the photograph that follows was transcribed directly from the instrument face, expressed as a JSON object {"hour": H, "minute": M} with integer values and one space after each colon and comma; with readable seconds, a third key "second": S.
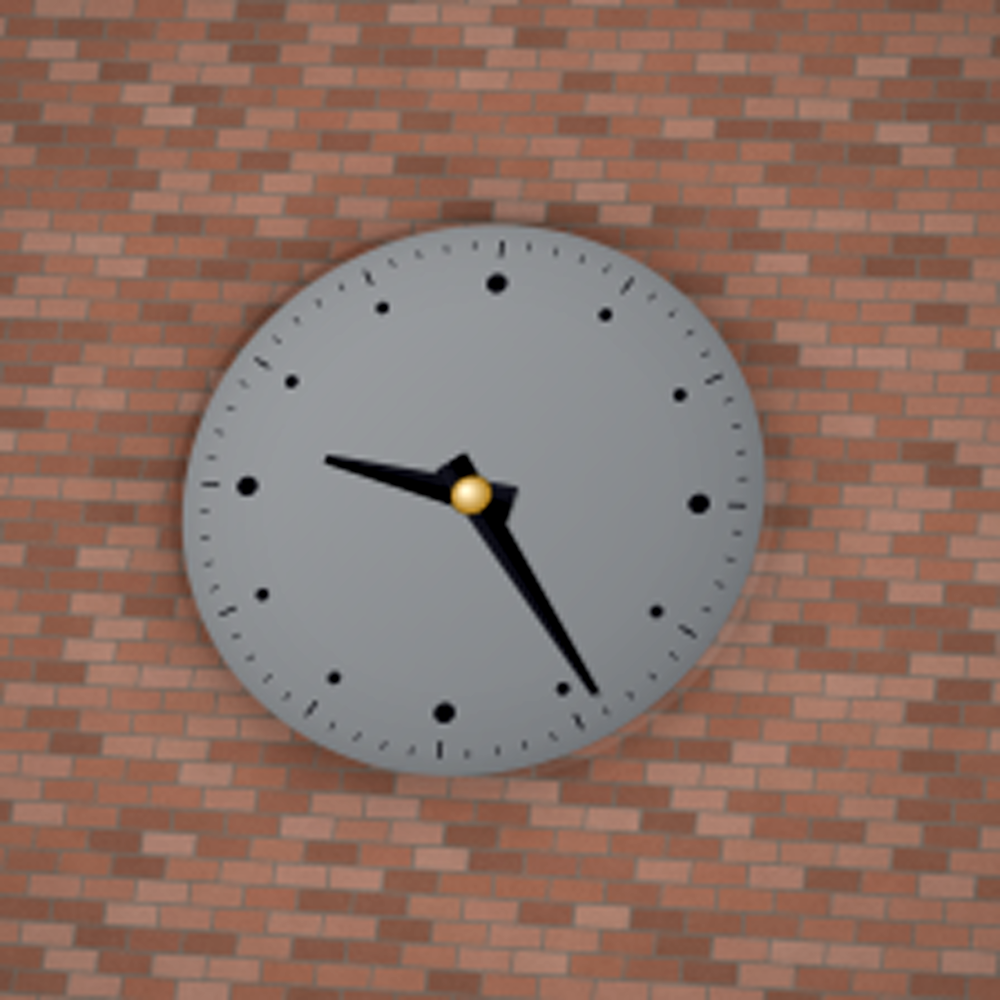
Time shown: {"hour": 9, "minute": 24}
